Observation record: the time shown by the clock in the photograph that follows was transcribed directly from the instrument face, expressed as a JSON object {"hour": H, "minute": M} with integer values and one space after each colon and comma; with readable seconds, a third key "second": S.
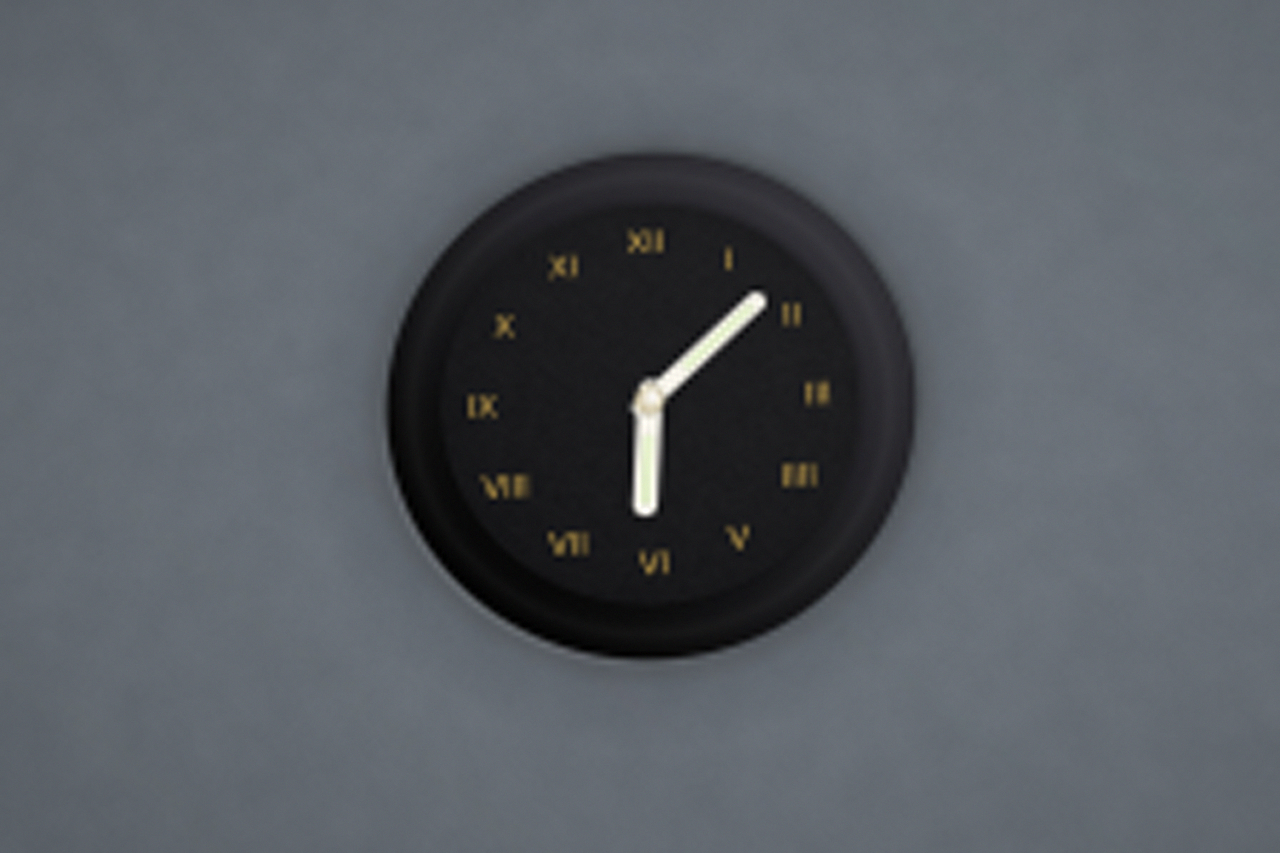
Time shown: {"hour": 6, "minute": 8}
